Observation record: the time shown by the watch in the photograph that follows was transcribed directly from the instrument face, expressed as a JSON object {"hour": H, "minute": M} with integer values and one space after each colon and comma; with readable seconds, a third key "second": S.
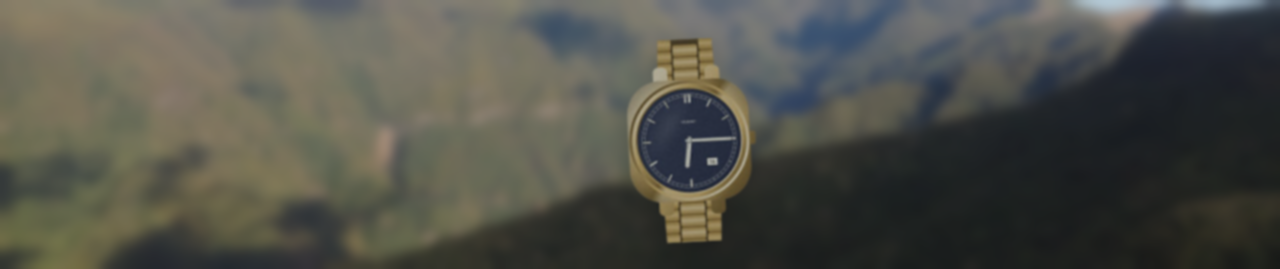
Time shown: {"hour": 6, "minute": 15}
